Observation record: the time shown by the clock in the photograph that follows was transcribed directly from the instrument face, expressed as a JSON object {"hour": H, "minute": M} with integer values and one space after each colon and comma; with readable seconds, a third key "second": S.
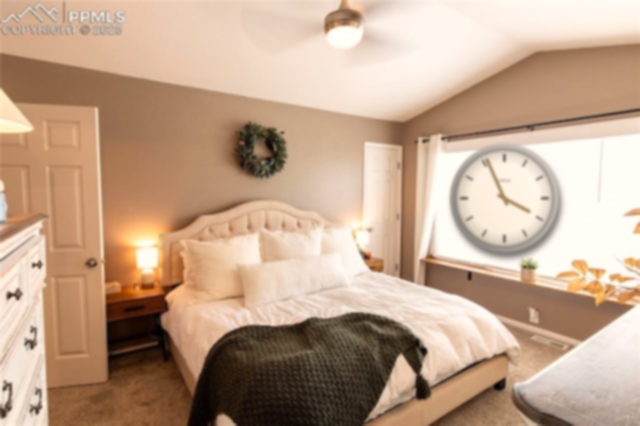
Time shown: {"hour": 3, "minute": 56}
